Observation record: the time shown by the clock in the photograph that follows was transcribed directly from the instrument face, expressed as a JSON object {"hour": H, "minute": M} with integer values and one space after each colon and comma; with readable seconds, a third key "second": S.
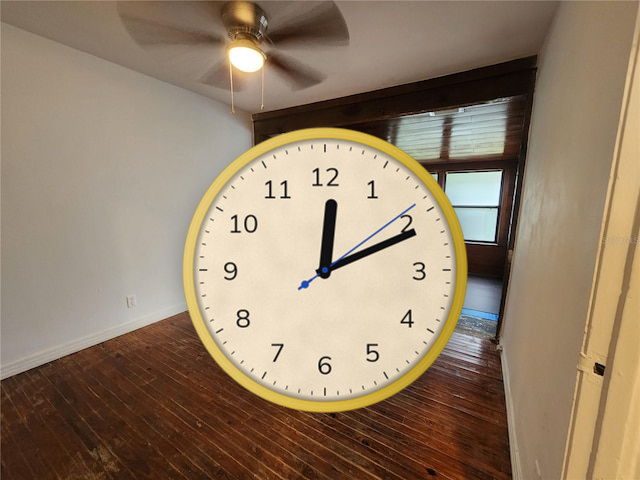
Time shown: {"hour": 12, "minute": 11, "second": 9}
